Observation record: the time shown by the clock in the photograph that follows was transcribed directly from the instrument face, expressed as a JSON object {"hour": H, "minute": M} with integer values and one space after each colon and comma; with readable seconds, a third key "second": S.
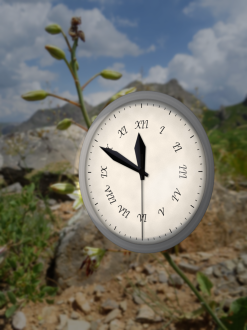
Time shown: {"hour": 11, "minute": 49, "second": 30}
